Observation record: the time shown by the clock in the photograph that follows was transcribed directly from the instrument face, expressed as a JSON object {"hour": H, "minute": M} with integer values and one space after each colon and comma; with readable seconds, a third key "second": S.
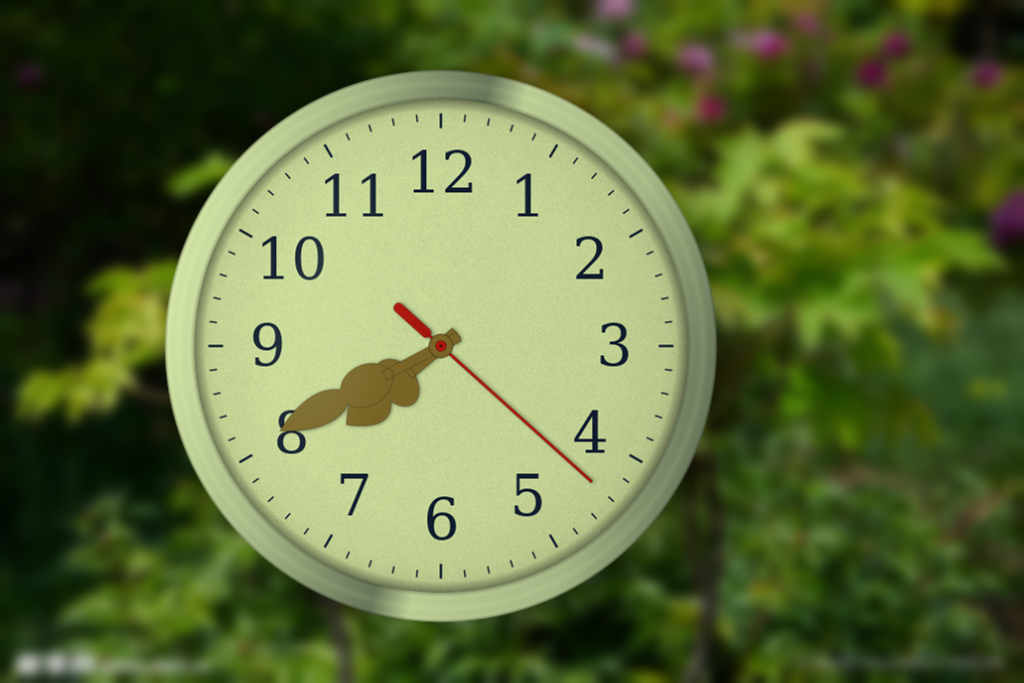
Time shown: {"hour": 7, "minute": 40, "second": 22}
